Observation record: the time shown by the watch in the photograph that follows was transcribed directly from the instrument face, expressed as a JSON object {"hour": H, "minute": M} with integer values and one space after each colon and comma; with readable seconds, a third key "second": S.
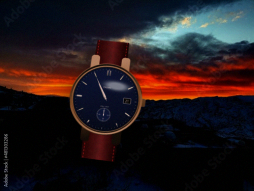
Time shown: {"hour": 10, "minute": 55}
